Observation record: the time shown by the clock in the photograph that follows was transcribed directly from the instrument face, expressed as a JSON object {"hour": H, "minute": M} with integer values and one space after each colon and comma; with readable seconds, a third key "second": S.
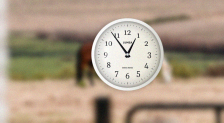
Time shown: {"hour": 12, "minute": 54}
